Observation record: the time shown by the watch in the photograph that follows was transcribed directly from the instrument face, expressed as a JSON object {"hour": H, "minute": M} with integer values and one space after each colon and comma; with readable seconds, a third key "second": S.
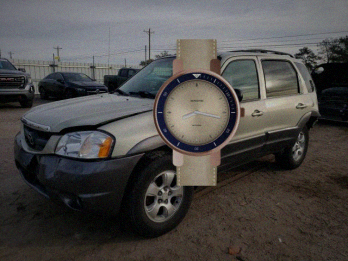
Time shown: {"hour": 8, "minute": 17}
